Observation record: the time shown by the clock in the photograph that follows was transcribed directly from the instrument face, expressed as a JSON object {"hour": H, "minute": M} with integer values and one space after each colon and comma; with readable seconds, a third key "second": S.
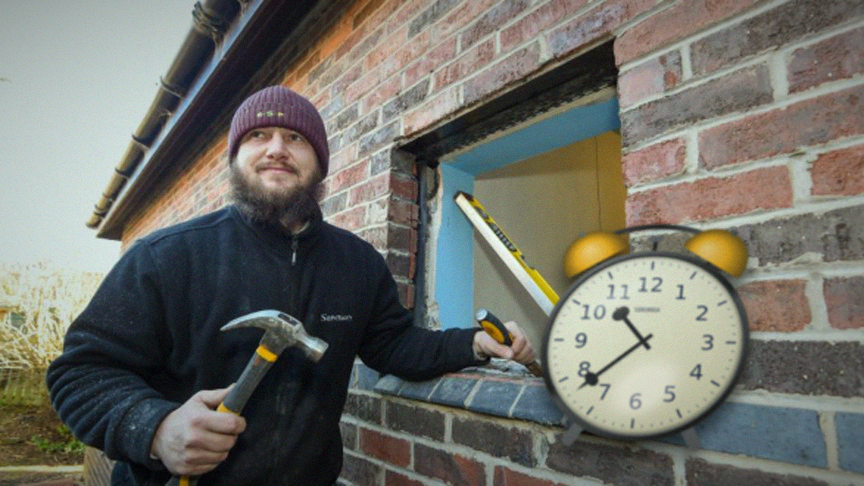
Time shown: {"hour": 10, "minute": 38}
